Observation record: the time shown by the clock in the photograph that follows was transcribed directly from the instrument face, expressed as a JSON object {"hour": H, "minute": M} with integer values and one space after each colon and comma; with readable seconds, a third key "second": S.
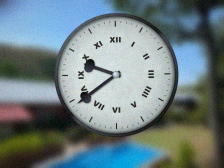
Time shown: {"hour": 9, "minute": 39}
